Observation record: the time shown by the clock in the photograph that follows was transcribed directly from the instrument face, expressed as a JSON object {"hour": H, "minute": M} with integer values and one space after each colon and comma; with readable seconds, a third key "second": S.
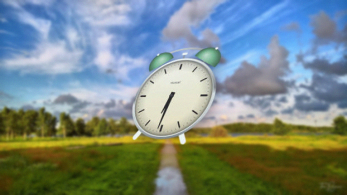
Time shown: {"hour": 6, "minute": 31}
